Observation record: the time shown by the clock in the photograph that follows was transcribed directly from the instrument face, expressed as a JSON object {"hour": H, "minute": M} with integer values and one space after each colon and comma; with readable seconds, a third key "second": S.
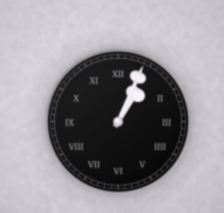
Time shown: {"hour": 1, "minute": 4}
